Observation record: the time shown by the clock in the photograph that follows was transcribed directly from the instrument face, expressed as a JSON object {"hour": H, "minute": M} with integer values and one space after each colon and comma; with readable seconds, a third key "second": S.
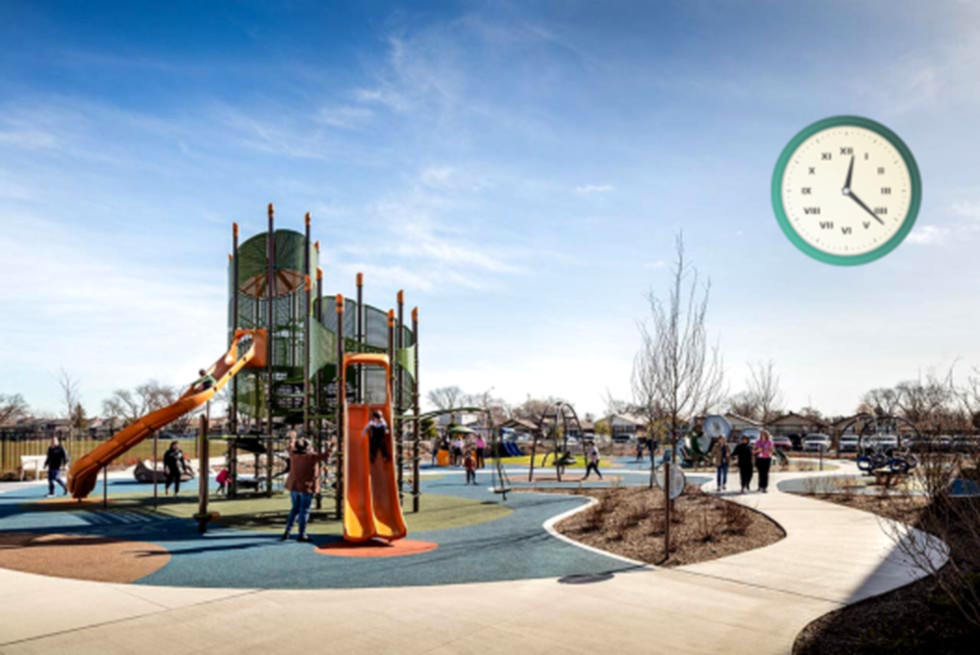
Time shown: {"hour": 12, "minute": 22}
